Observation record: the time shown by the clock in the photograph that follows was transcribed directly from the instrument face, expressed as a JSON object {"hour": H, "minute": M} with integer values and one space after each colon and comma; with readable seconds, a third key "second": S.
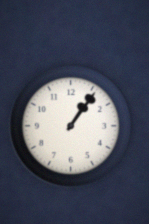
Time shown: {"hour": 1, "minute": 6}
